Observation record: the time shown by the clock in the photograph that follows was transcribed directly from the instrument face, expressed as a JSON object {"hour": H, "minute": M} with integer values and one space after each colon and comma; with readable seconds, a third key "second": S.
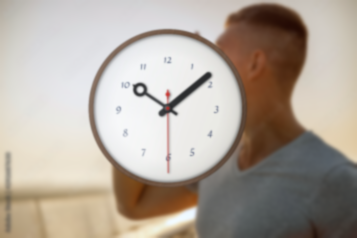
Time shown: {"hour": 10, "minute": 8, "second": 30}
